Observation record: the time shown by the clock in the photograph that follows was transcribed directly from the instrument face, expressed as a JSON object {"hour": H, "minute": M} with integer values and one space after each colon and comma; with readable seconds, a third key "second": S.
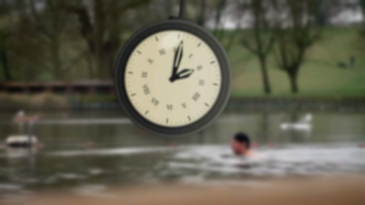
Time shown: {"hour": 2, "minute": 1}
